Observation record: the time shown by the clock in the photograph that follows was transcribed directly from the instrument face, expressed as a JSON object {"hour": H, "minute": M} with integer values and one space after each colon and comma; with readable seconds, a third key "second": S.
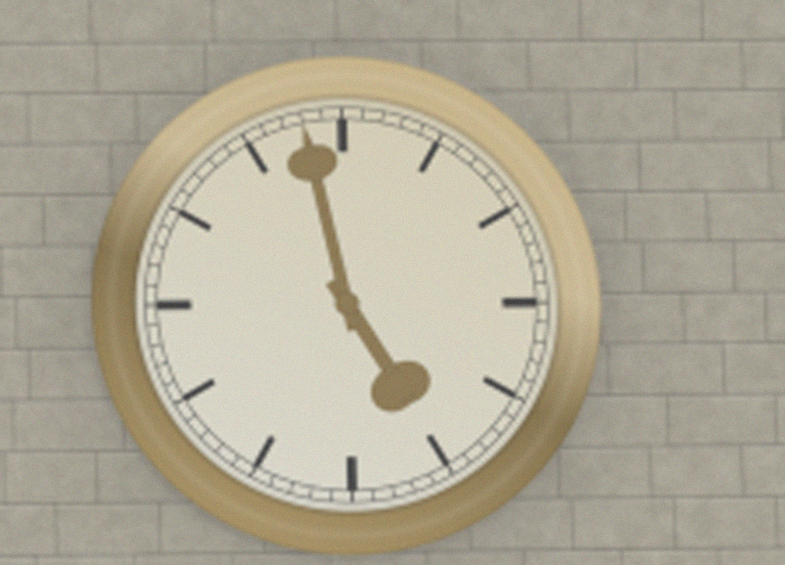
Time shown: {"hour": 4, "minute": 58}
